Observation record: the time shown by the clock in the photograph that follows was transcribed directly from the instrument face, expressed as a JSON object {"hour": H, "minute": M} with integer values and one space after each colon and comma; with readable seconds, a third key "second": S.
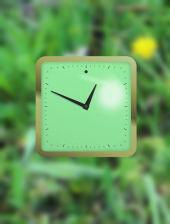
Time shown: {"hour": 12, "minute": 49}
